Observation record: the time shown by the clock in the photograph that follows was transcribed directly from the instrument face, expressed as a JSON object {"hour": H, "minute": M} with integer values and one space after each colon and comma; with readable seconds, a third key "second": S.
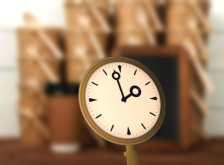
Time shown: {"hour": 1, "minute": 58}
